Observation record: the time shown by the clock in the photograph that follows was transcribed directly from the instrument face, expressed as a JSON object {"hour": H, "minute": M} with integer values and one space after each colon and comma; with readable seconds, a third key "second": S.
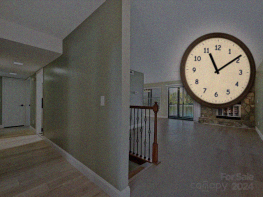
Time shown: {"hour": 11, "minute": 9}
